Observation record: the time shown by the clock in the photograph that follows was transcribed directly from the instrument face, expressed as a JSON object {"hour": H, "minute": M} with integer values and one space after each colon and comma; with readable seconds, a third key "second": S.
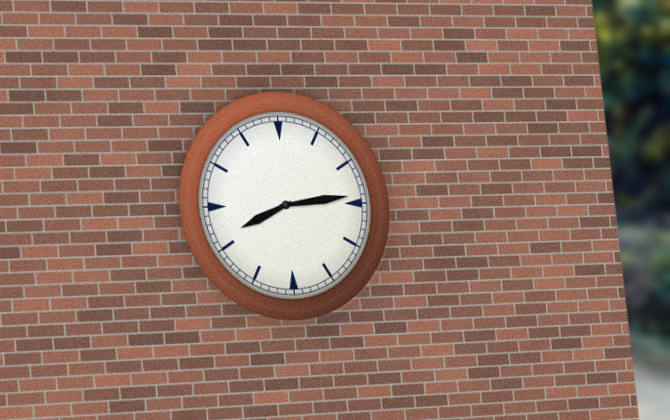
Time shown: {"hour": 8, "minute": 14}
